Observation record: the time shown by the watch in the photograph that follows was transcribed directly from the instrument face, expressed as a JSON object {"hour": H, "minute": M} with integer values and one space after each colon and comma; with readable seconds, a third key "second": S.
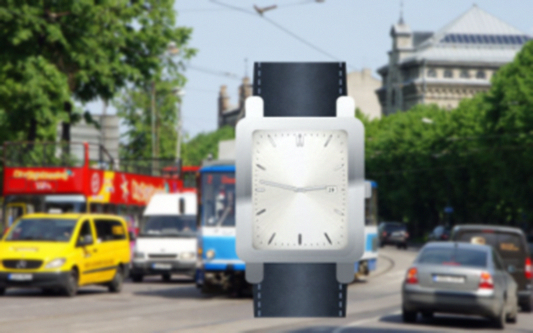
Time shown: {"hour": 2, "minute": 47}
